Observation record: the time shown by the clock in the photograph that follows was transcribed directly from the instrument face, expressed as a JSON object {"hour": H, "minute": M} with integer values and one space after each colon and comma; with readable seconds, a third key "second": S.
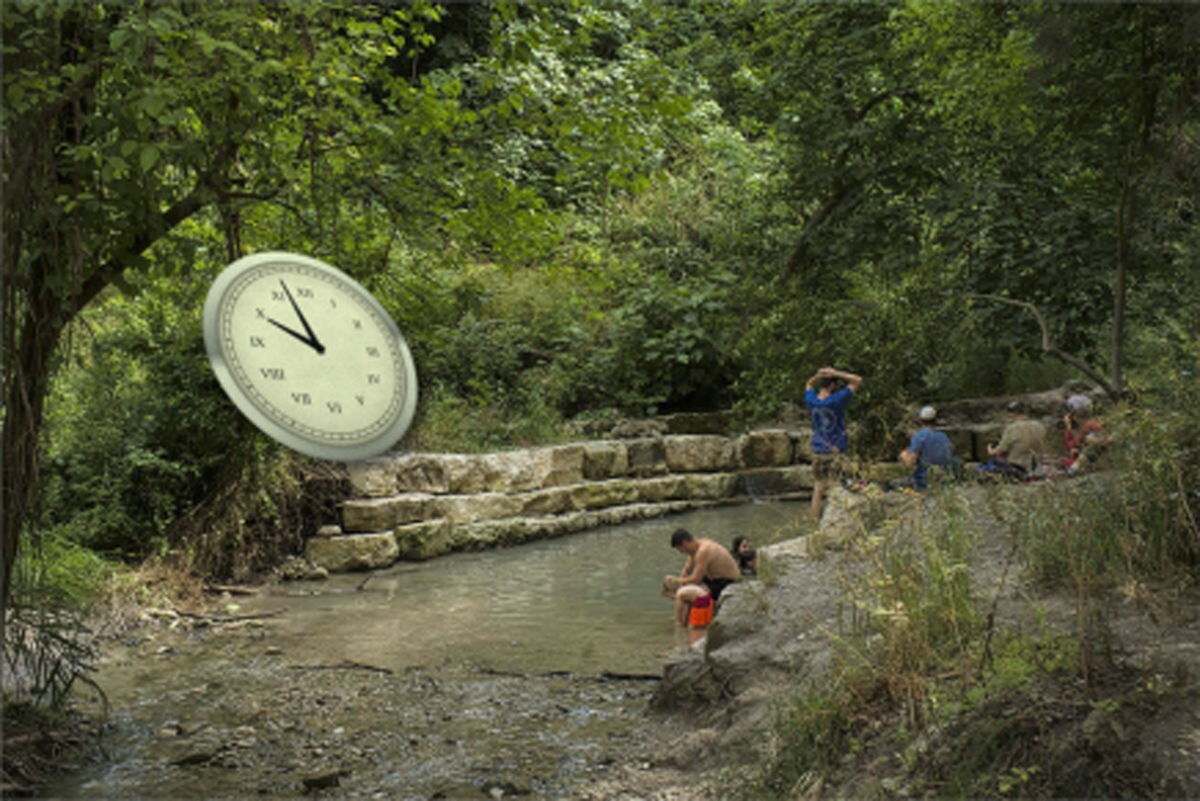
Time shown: {"hour": 9, "minute": 57}
